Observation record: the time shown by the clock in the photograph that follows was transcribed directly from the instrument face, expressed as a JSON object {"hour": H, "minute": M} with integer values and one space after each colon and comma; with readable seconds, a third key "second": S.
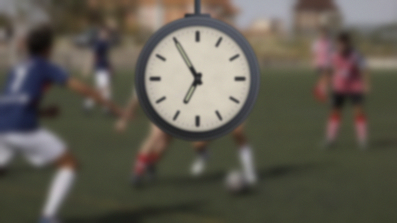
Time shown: {"hour": 6, "minute": 55}
